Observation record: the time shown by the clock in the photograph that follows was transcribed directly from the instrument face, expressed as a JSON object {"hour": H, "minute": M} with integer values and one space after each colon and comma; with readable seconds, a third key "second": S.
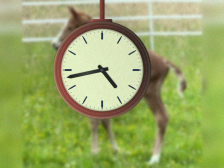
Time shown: {"hour": 4, "minute": 43}
